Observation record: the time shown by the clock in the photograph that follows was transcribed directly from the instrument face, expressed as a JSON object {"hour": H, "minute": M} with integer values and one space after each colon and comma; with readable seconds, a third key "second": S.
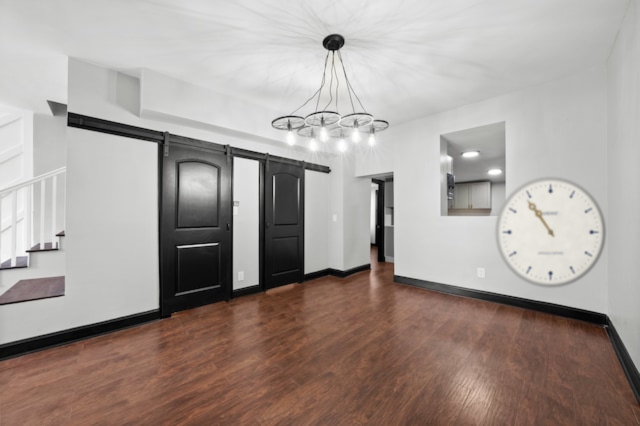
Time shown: {"hour": 10, "minute": 54}
